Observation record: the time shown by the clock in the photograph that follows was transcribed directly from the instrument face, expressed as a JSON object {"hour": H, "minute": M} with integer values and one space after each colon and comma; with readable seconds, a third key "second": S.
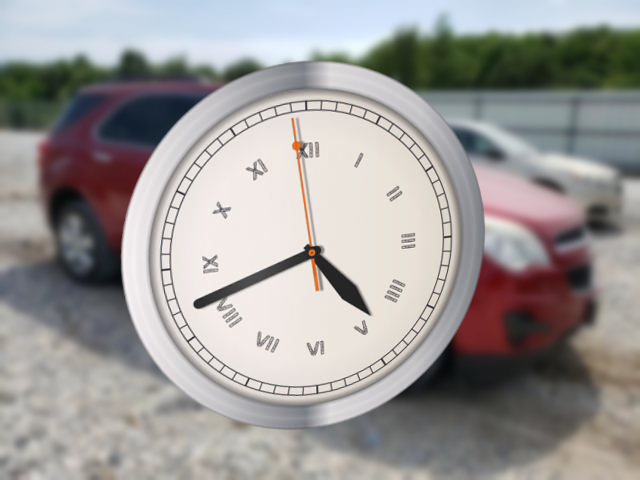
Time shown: {"hour": 4, "minute": 41, "second": 59}
